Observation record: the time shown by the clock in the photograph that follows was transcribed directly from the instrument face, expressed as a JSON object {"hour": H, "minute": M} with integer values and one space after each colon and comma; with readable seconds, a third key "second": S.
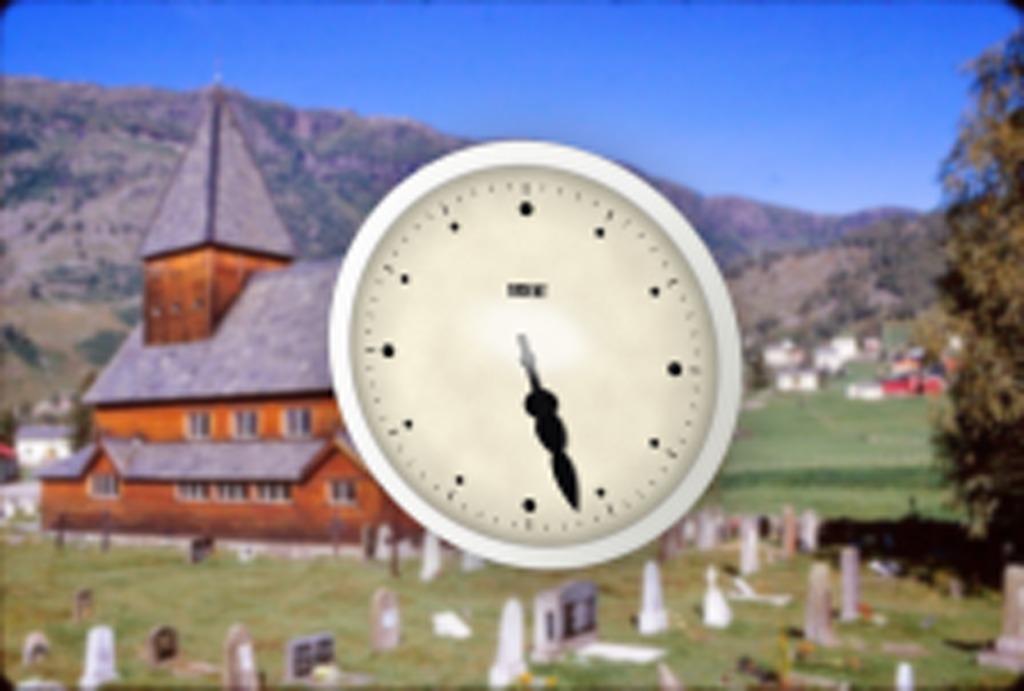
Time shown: {"hour": 5, "minute": 27}
